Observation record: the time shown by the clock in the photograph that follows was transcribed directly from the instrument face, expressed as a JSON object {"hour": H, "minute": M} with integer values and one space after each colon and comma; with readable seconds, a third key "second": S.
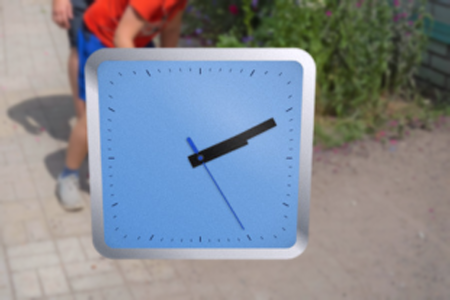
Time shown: {"hour": 2, "minute": 10, "second": 25}
